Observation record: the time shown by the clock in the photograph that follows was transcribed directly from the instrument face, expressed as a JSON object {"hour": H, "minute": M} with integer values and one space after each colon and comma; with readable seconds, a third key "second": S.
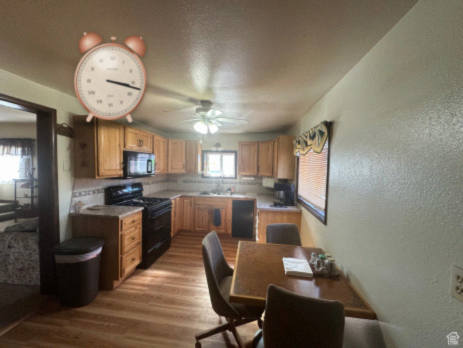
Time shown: {"hour": 3, "minute": 17}
